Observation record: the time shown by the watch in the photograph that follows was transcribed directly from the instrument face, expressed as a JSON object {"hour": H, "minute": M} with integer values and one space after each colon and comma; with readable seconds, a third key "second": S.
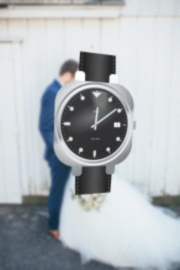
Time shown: {"hour": 12, "minute": 9}
